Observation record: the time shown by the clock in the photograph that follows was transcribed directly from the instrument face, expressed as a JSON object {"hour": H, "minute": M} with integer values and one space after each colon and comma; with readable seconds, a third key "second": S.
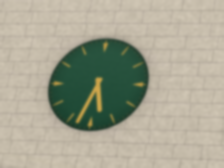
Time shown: {"hour": 5, "minute": 33}
